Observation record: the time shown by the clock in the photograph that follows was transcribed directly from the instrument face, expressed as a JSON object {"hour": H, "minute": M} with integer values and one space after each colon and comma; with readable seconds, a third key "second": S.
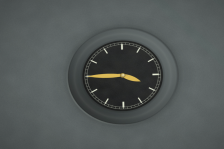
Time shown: {"hour": 3, "minute": 45}
